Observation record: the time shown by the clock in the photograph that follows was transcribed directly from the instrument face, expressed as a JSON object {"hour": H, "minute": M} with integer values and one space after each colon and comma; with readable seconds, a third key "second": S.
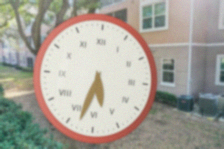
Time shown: {"hour": 5, "minute": 33}
